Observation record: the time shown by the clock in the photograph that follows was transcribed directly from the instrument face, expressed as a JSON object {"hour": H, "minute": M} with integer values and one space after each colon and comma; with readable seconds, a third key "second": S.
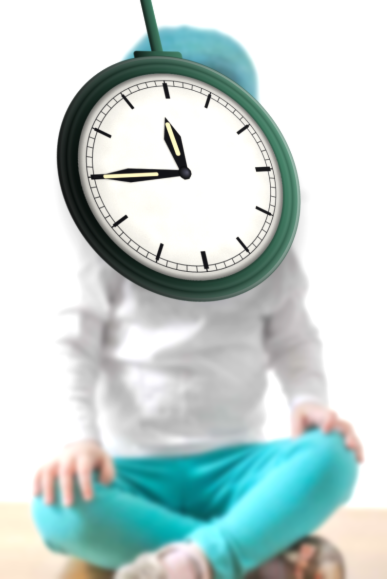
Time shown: {"hour": 11, "minute": 45}
